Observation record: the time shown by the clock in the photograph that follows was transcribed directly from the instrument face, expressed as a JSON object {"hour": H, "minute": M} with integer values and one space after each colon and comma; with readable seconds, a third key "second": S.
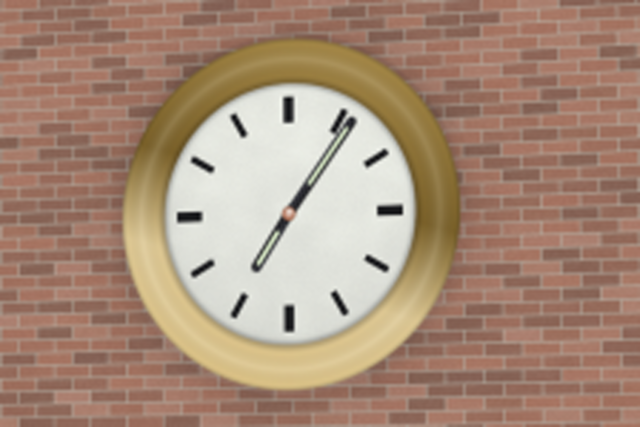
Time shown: {"hour": 7, "minute": 6}
